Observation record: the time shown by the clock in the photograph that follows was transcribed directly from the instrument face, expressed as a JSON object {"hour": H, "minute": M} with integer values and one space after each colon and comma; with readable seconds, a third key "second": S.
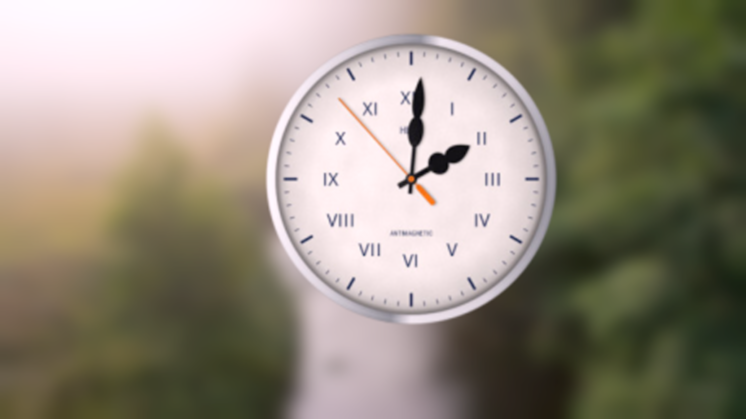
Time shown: {"hour": 2, "minute": 0, "second": 53}
